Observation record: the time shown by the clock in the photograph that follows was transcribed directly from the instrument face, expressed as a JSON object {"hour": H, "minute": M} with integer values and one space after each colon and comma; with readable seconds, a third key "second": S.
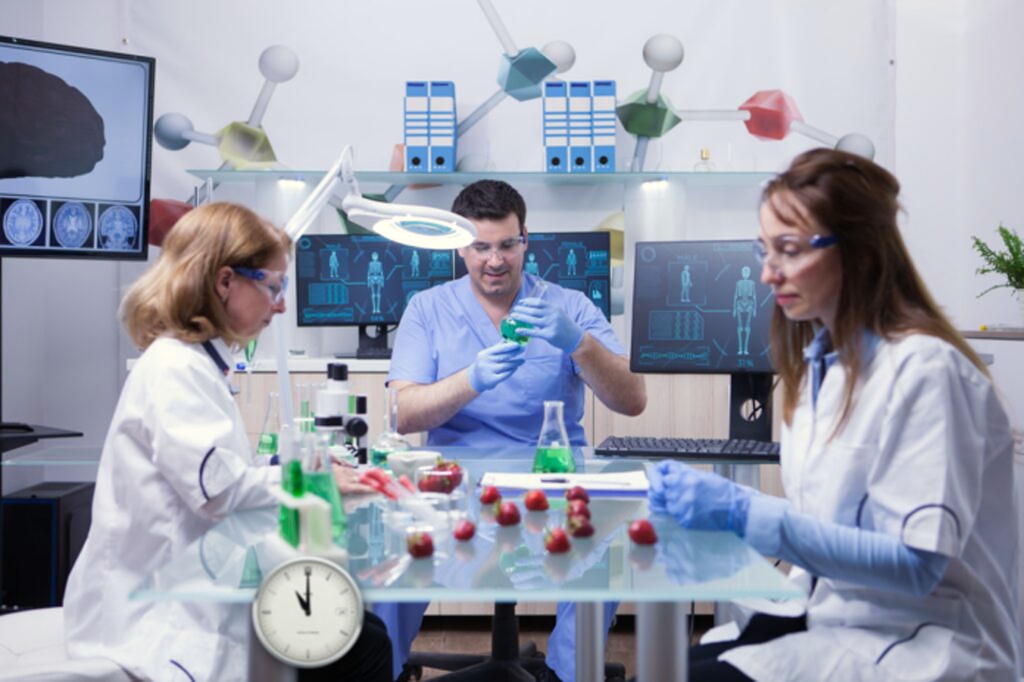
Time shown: {"hour": 11, "minute": 0}
